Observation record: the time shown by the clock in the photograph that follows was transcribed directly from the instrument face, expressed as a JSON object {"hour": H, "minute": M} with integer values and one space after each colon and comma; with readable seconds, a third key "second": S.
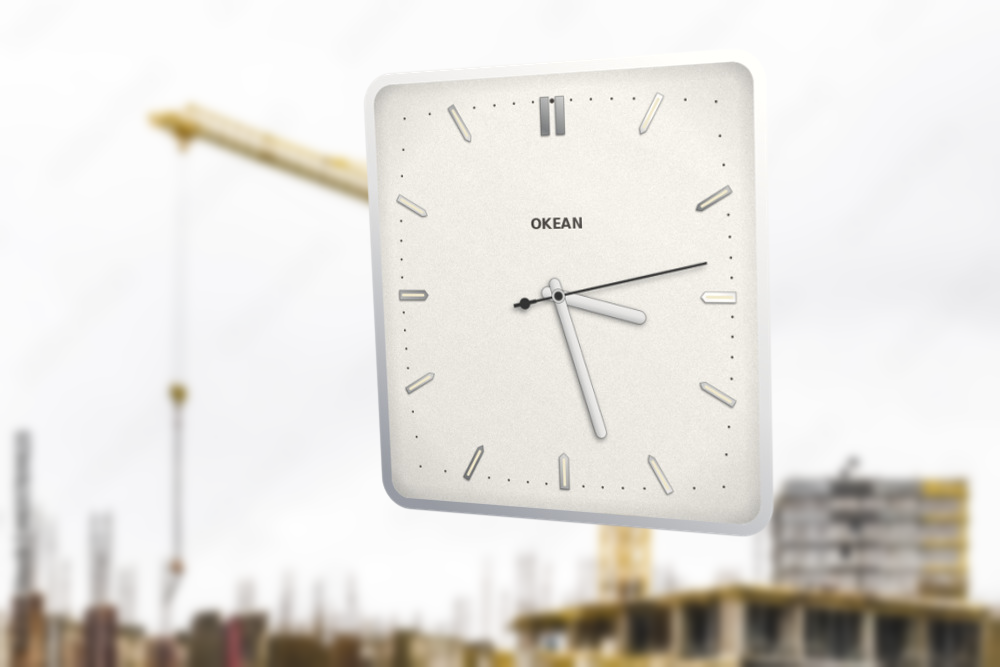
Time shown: {"hour": 3, "minute": 27, "second": 13}
